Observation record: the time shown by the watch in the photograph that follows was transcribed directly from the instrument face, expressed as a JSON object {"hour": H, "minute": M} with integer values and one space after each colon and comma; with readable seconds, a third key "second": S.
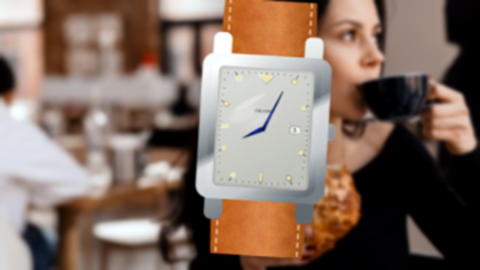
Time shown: {"hour": 8, "minute": 4}
